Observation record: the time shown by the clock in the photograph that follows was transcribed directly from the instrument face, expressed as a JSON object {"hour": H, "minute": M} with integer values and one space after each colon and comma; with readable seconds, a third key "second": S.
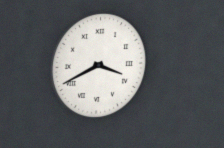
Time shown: {"hour": 3, "minute": 41}
